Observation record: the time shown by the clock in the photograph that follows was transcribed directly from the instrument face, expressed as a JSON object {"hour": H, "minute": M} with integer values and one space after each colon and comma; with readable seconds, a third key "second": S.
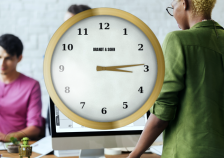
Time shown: {"hour": 3, "minute": 14}
